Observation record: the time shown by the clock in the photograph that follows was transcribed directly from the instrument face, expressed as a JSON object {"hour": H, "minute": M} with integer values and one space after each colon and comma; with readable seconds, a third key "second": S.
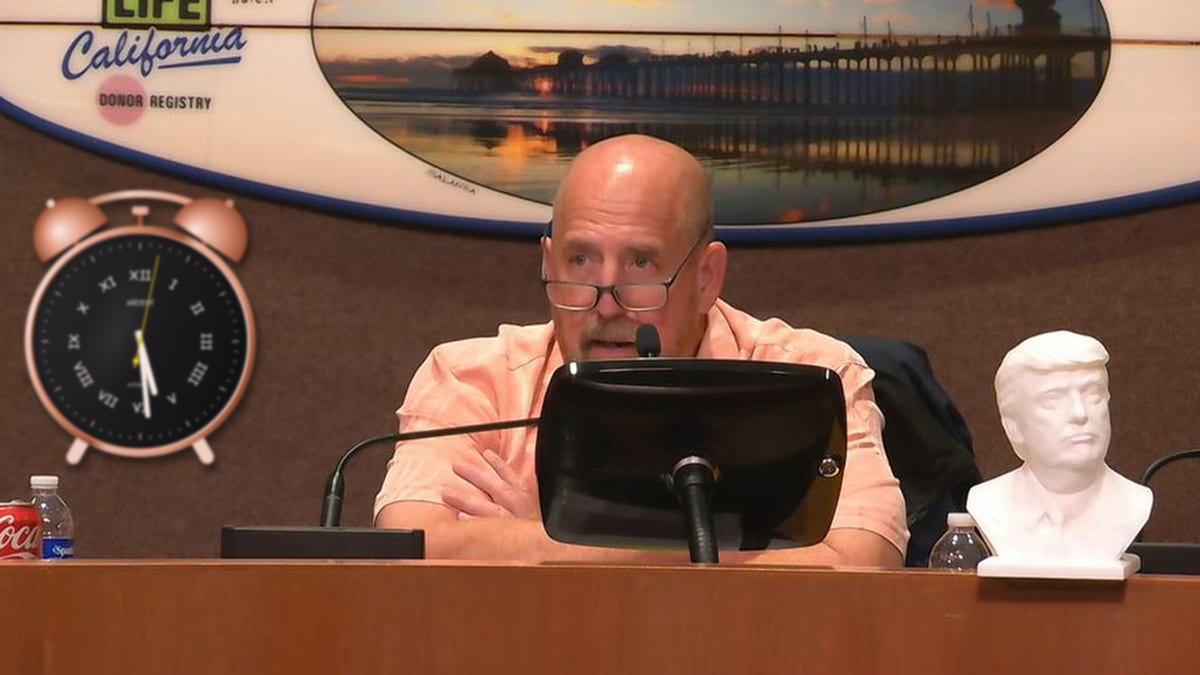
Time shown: {"hour": 5, "minute": 29, "second": 2}
